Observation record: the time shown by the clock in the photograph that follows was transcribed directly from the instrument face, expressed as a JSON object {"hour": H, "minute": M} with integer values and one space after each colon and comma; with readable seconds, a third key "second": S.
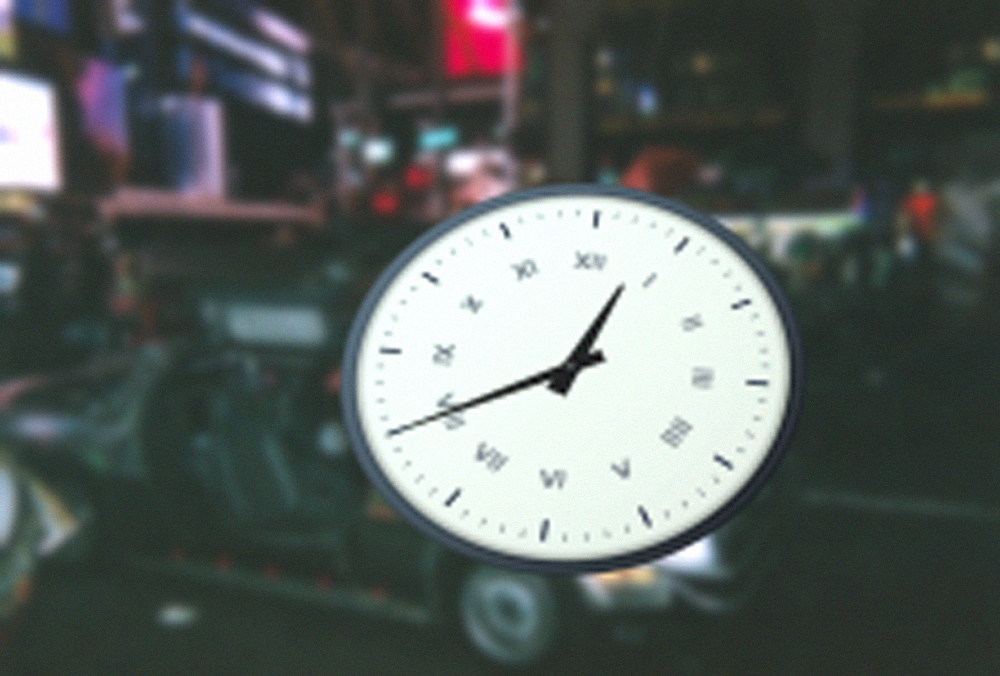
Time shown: {"hour": 12, "minute": 40}
